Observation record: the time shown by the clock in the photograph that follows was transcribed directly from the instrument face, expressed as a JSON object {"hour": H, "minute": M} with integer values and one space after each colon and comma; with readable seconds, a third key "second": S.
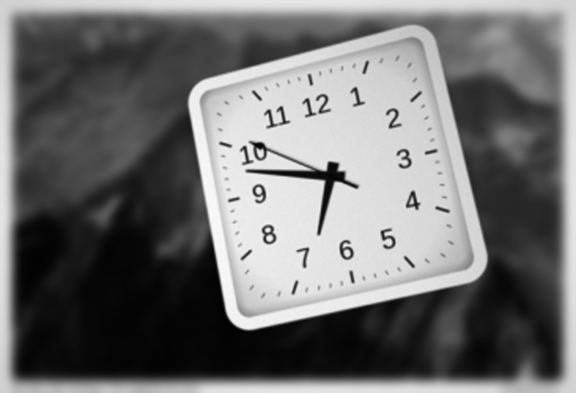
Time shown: {"hour": 6, "minute": 47, "second": 51}
